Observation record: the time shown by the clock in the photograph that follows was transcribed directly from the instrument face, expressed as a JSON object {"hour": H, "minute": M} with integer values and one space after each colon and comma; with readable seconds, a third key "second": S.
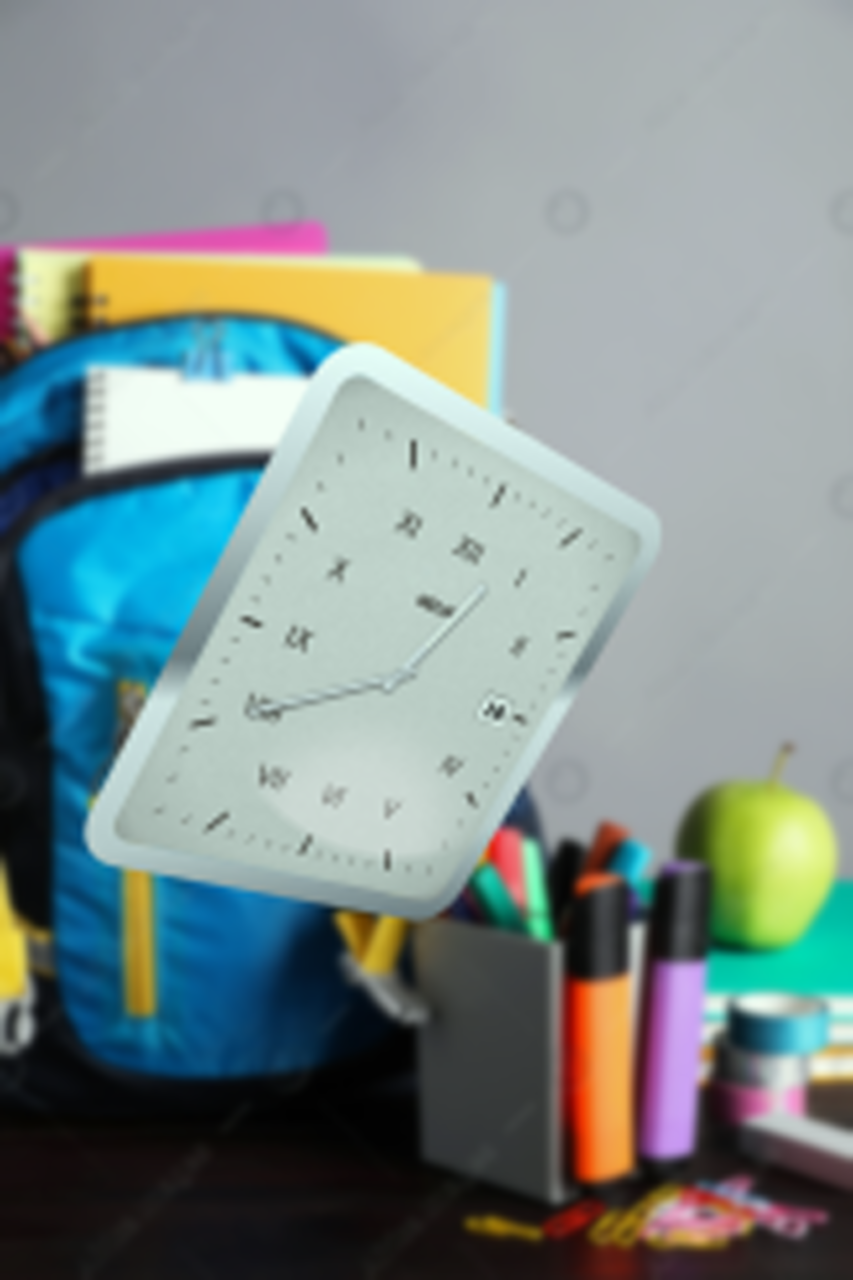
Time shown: {"hour": 12, "minute": 40}
